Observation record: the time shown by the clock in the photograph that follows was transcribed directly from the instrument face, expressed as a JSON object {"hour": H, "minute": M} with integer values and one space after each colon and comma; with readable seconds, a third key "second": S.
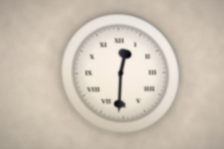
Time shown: {"hour": 12, "minute": 31}
